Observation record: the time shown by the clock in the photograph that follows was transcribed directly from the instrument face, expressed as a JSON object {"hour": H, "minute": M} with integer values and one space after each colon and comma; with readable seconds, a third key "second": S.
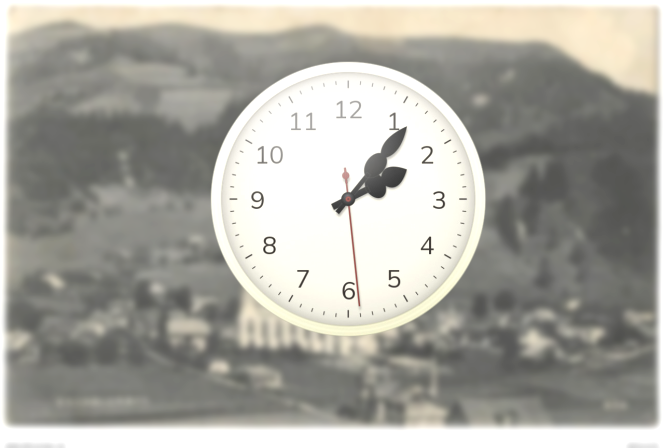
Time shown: {"hour": 2, "minute": 6, "second": 29}
